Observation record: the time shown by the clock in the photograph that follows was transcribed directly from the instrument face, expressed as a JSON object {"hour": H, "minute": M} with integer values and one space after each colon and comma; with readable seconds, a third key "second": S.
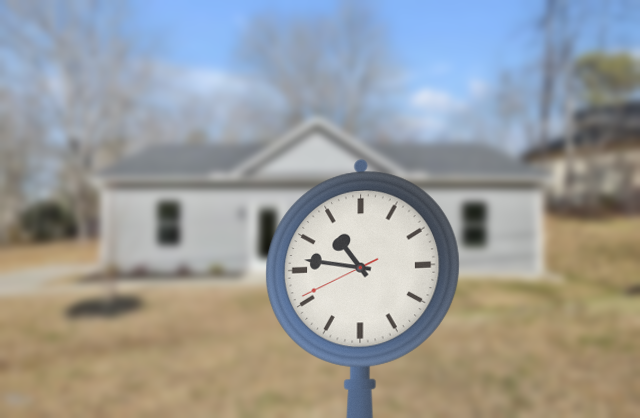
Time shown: {"hour": 10, "minute": 46, "second": 41}
